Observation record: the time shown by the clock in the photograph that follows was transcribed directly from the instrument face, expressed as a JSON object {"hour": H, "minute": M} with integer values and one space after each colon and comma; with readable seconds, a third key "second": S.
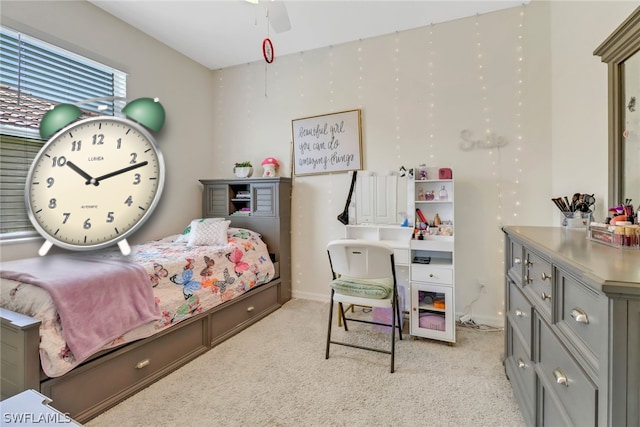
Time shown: {"hour": 10, "minute": 12}
